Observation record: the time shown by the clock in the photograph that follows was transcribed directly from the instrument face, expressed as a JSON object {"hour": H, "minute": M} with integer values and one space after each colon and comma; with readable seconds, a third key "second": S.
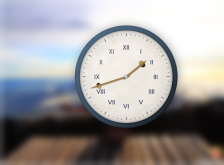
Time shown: {"hour": 1, "minute": 42}
